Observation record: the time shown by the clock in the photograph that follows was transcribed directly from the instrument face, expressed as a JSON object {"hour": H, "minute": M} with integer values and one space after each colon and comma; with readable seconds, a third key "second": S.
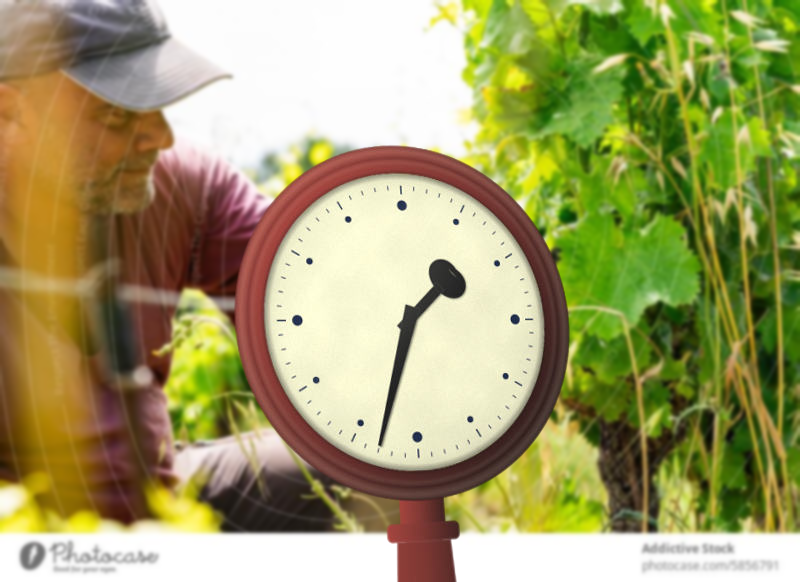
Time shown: {"hour": 1, "minute": 33}
